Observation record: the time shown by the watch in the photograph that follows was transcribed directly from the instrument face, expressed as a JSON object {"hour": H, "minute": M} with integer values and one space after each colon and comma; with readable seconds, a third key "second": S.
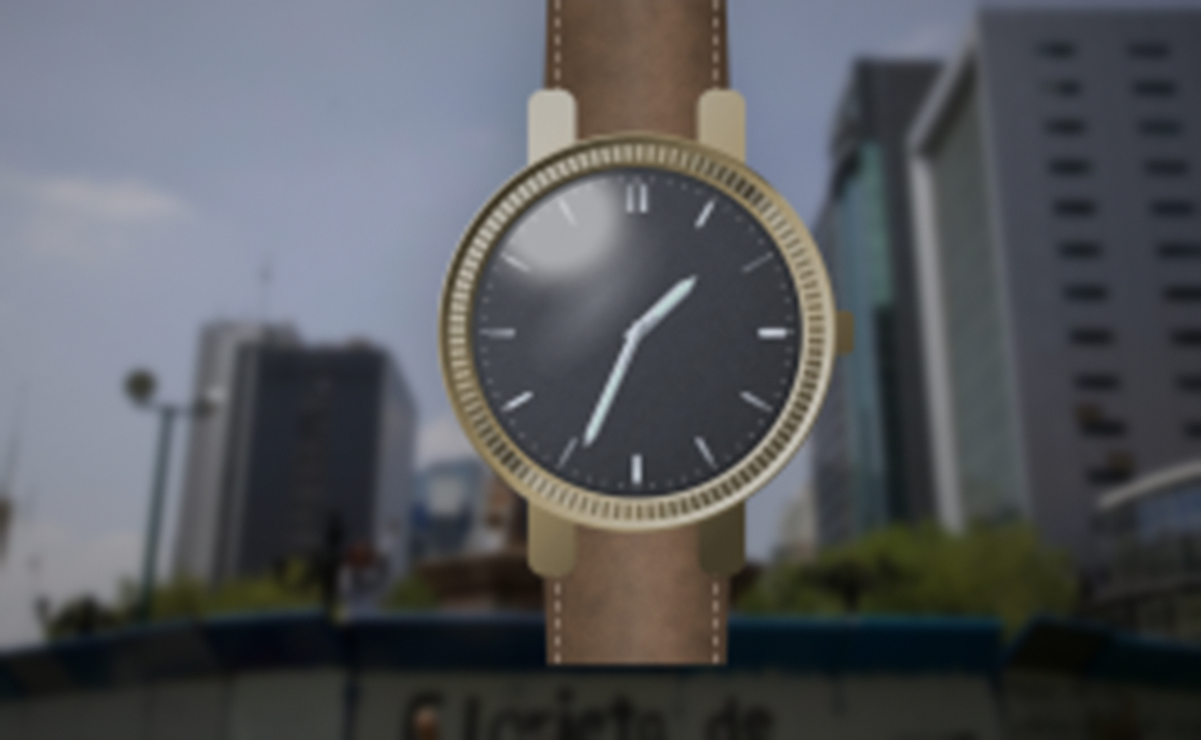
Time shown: {"hour": 1, "minute": 34}
